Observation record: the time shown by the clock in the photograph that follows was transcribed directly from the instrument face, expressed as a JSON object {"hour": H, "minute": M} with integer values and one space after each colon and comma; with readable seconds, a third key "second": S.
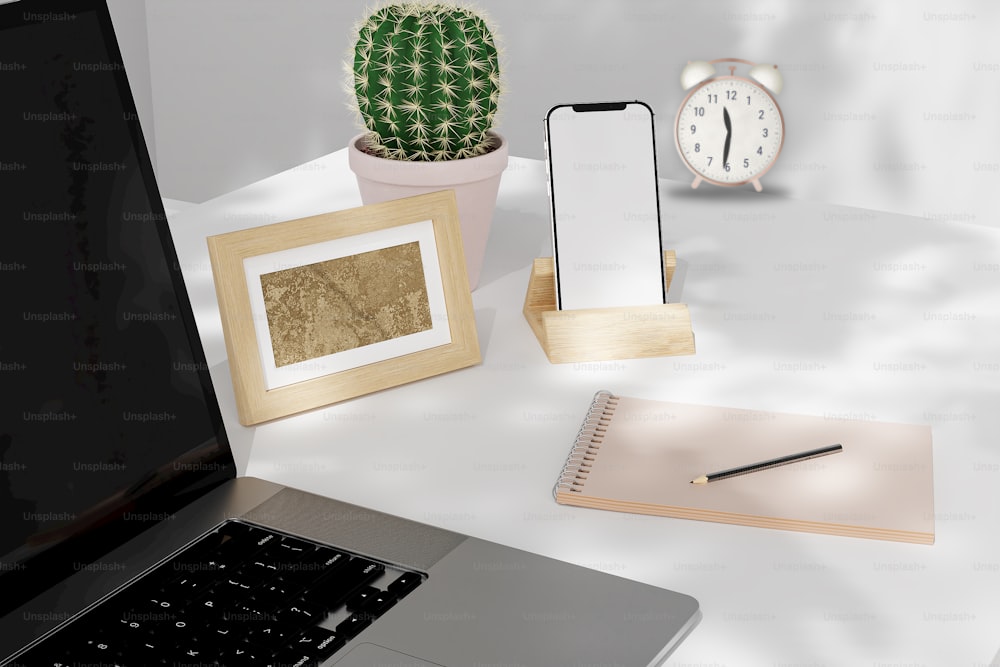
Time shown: {"hour": 11, "minute": 31}
